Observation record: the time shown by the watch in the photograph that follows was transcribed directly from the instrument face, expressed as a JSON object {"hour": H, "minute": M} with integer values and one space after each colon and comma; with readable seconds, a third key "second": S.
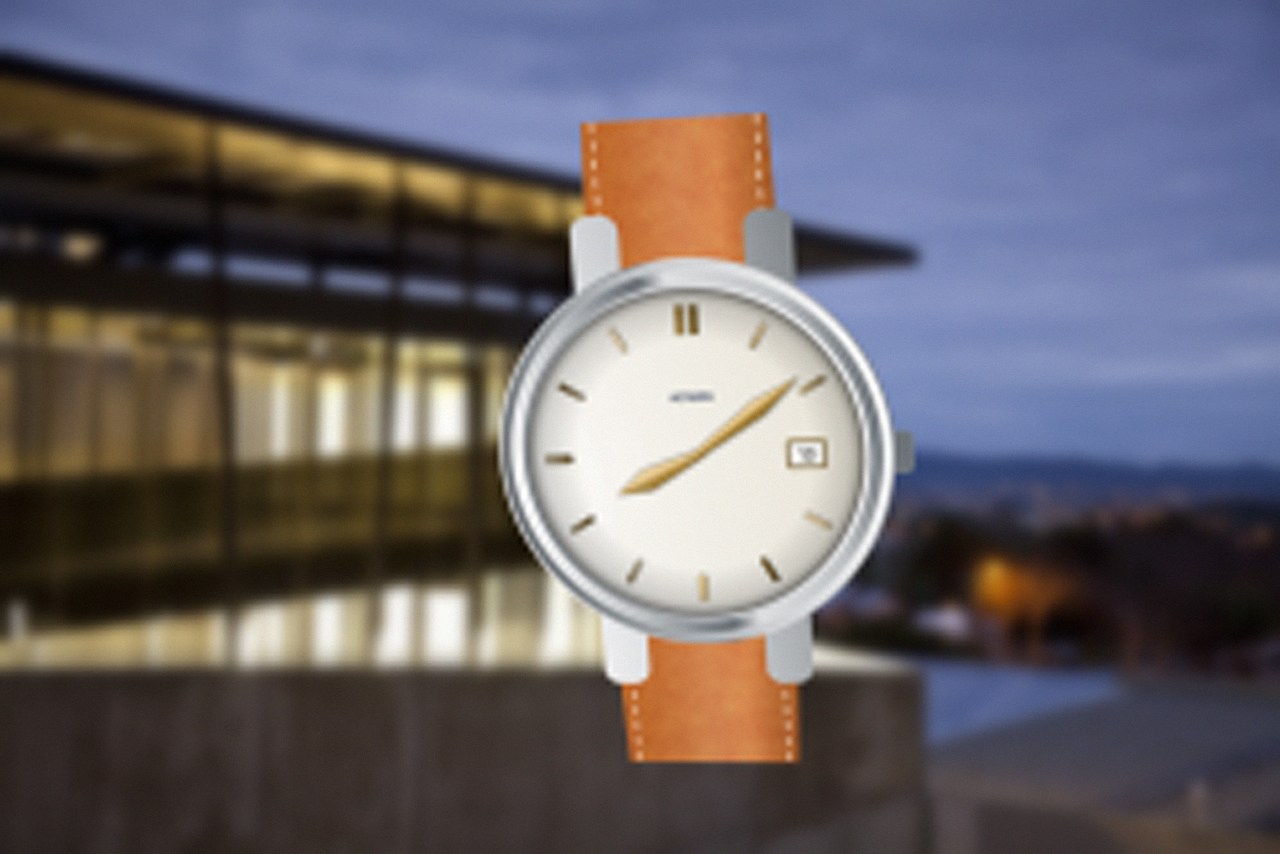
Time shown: {"hour": 8, "minute": 9}
